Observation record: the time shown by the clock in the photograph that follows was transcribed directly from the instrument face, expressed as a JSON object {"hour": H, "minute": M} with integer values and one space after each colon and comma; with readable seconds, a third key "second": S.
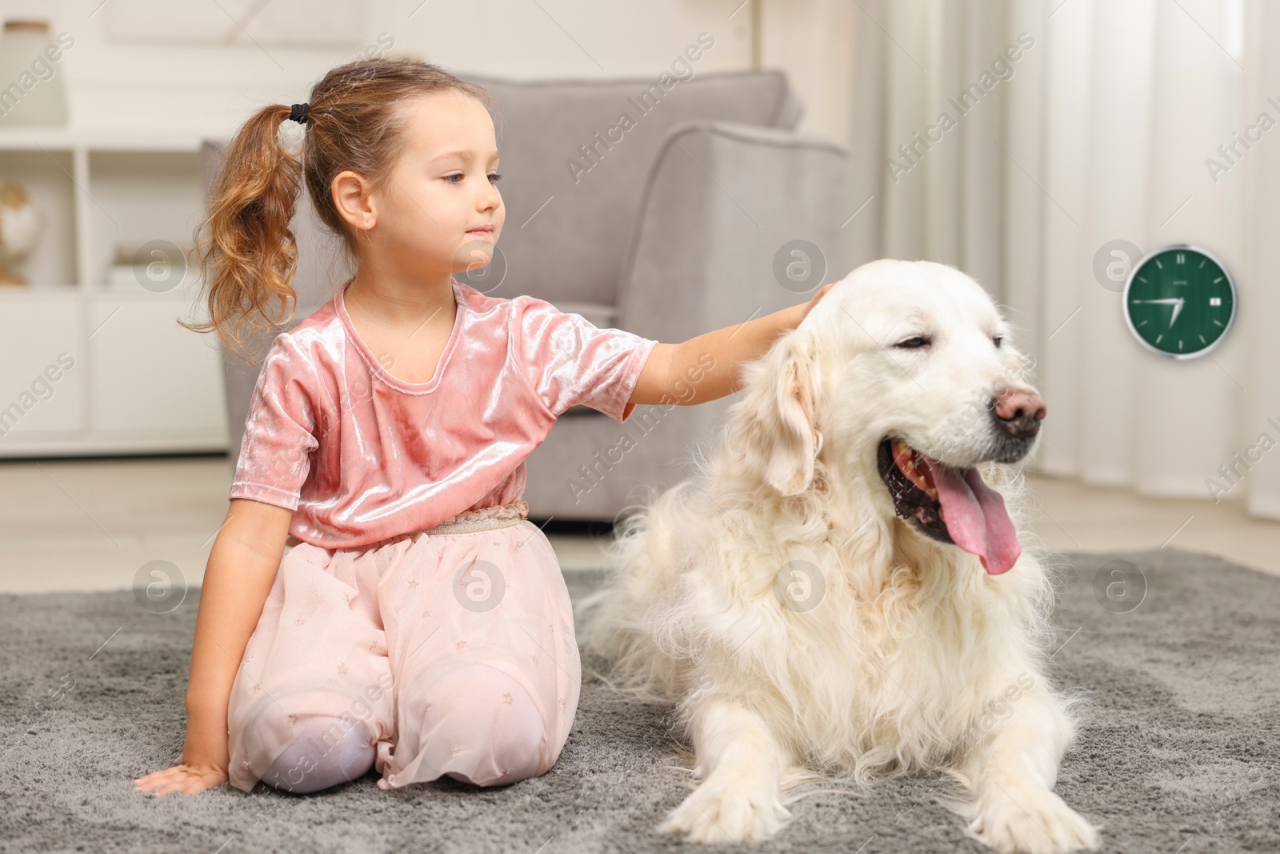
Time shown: {"hour": 6, "minute": 45}
